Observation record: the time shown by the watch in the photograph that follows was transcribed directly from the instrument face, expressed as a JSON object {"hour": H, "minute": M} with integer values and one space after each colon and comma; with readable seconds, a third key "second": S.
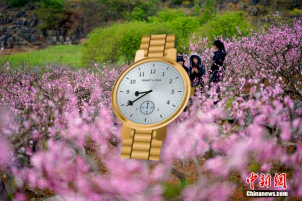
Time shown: {"hour": 8, "minute": 39}
